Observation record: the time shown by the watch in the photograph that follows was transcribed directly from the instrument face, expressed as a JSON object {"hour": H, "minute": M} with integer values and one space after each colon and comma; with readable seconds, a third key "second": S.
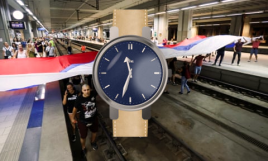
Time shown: {"hour": 11, "minute": 33}
